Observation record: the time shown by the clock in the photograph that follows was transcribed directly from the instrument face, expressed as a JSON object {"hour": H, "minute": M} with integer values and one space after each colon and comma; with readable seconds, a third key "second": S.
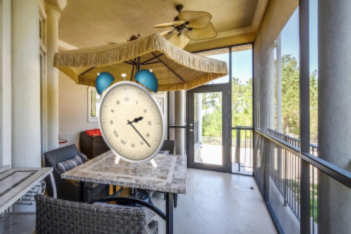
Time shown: {"hour": 2, "minute": 23}
